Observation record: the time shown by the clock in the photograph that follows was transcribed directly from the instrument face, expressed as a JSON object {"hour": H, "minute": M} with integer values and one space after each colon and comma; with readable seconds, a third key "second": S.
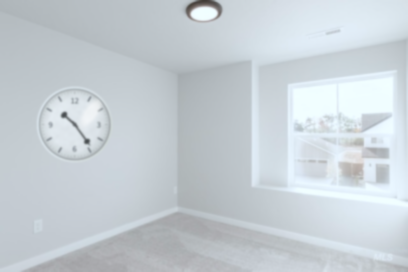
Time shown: {"hour": 10, "minute": 24}
